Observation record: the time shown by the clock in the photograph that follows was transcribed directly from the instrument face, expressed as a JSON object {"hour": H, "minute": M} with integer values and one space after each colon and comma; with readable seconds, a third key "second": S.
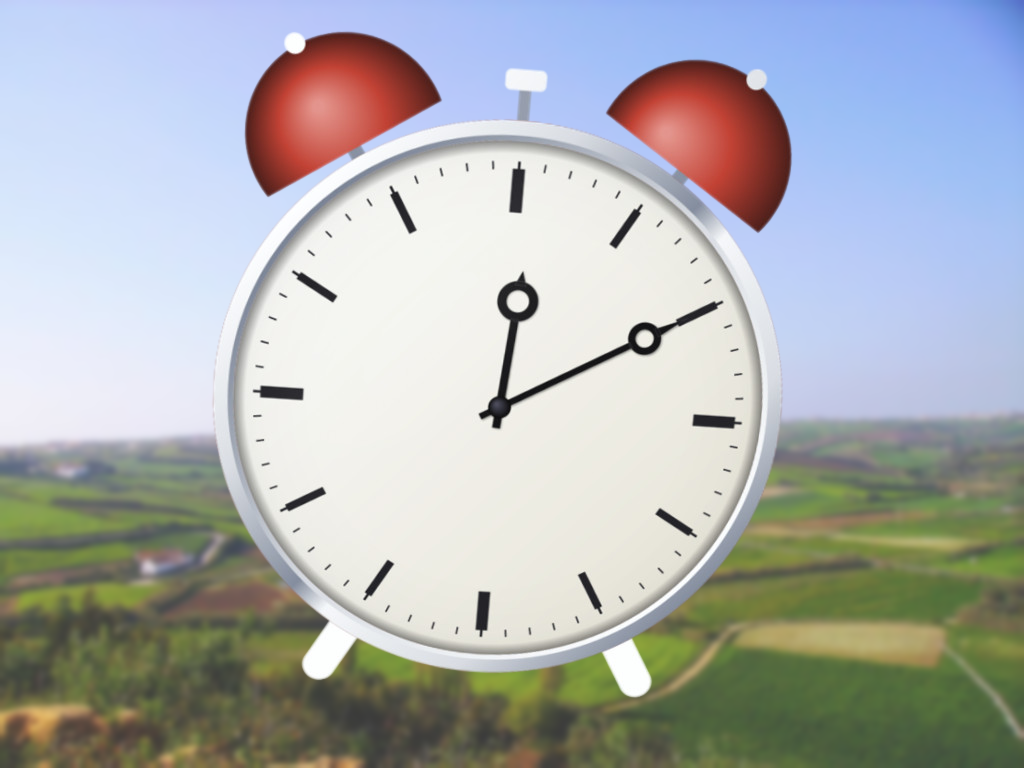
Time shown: {"hour": 12, "minute": 10}
